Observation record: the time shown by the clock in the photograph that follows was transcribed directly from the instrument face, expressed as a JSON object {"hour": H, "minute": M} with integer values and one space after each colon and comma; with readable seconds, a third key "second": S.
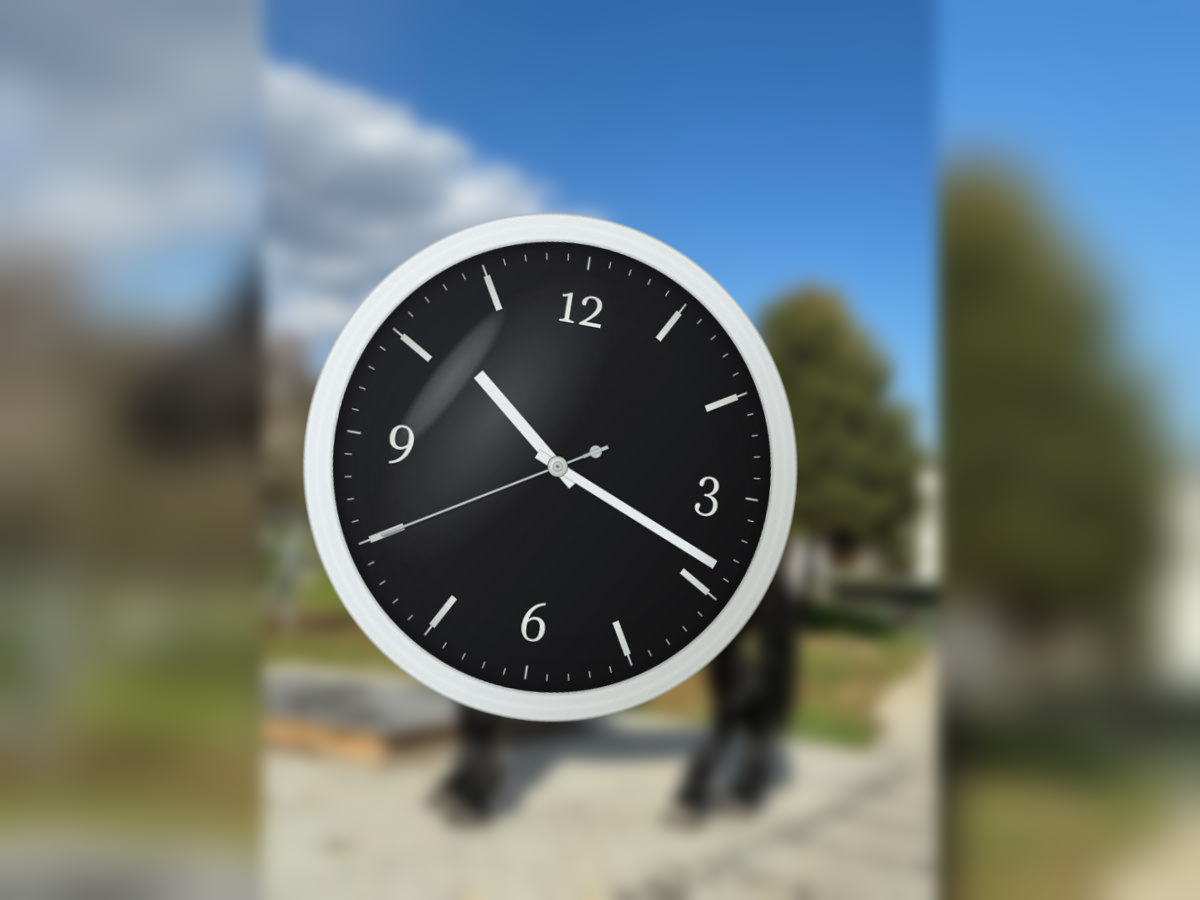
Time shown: {"hour": 10, "minute": 18, "second": 40}
